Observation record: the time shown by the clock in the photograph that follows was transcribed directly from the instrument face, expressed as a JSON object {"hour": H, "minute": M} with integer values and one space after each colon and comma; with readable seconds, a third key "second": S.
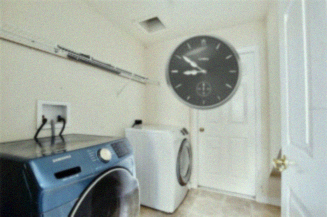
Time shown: {"hour": 8, "minute": 51}
